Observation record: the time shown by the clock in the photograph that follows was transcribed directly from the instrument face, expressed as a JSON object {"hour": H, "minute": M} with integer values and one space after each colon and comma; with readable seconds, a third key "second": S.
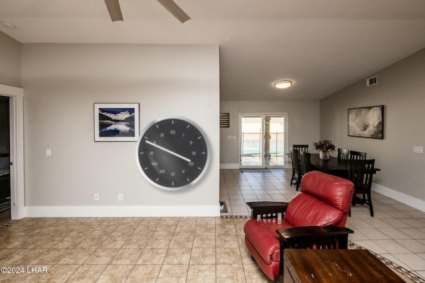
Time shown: {"hour": 3, "minute": 49}
